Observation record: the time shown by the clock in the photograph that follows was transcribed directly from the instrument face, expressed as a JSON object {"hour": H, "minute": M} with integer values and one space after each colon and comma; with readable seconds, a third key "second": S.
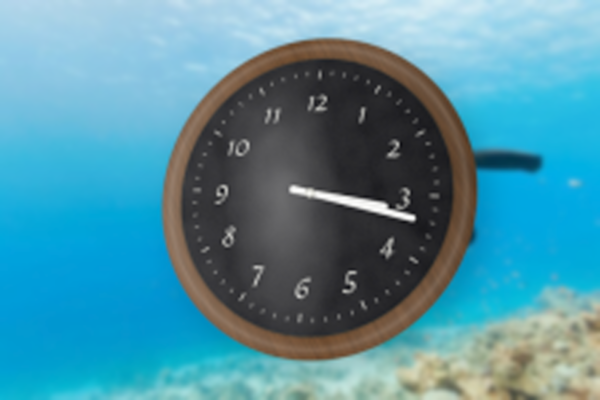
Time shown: {"hour": 3, "minute": 17}
